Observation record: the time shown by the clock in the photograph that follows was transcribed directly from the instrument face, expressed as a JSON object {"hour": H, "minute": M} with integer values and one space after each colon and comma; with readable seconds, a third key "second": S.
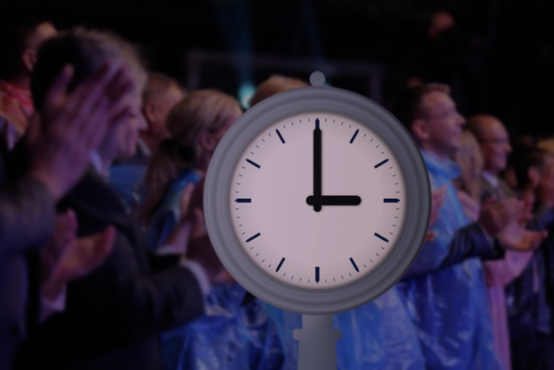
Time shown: {"hour": 3, "minute": 0}
